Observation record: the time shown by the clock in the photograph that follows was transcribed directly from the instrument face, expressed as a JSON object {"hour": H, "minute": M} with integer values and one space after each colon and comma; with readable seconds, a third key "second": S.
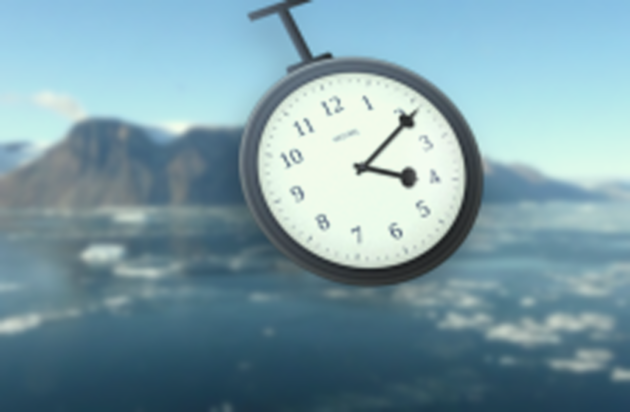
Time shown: {"hour": 4, "minute": 11}
